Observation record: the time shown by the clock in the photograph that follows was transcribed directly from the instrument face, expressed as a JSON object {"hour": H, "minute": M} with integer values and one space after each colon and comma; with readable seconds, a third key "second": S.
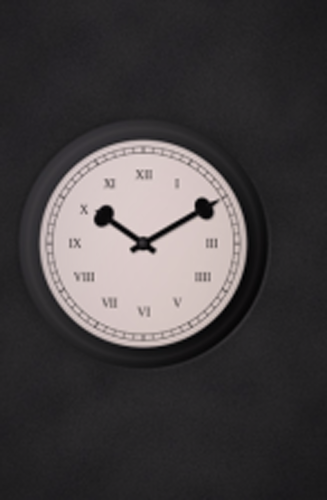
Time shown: {"hour": 10, "minute": 10}
